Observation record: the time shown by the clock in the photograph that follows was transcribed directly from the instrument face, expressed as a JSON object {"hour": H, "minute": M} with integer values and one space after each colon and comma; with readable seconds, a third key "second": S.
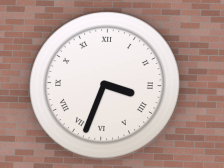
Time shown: {"hour": 3, "minute": 33}
